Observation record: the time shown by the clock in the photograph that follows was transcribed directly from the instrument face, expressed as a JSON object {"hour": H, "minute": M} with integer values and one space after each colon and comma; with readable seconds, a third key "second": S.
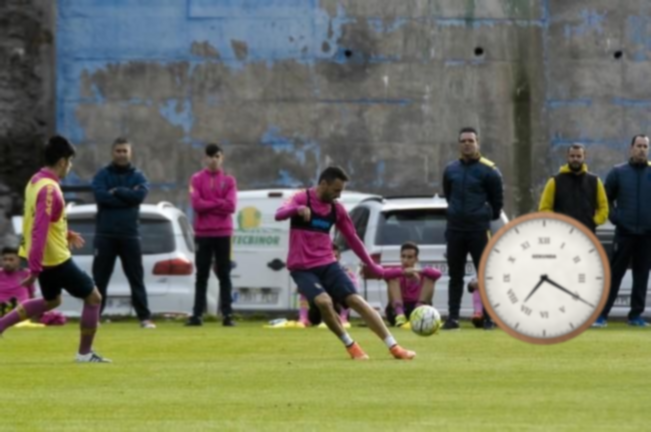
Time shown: {"hour": 7, "minute": 20}
